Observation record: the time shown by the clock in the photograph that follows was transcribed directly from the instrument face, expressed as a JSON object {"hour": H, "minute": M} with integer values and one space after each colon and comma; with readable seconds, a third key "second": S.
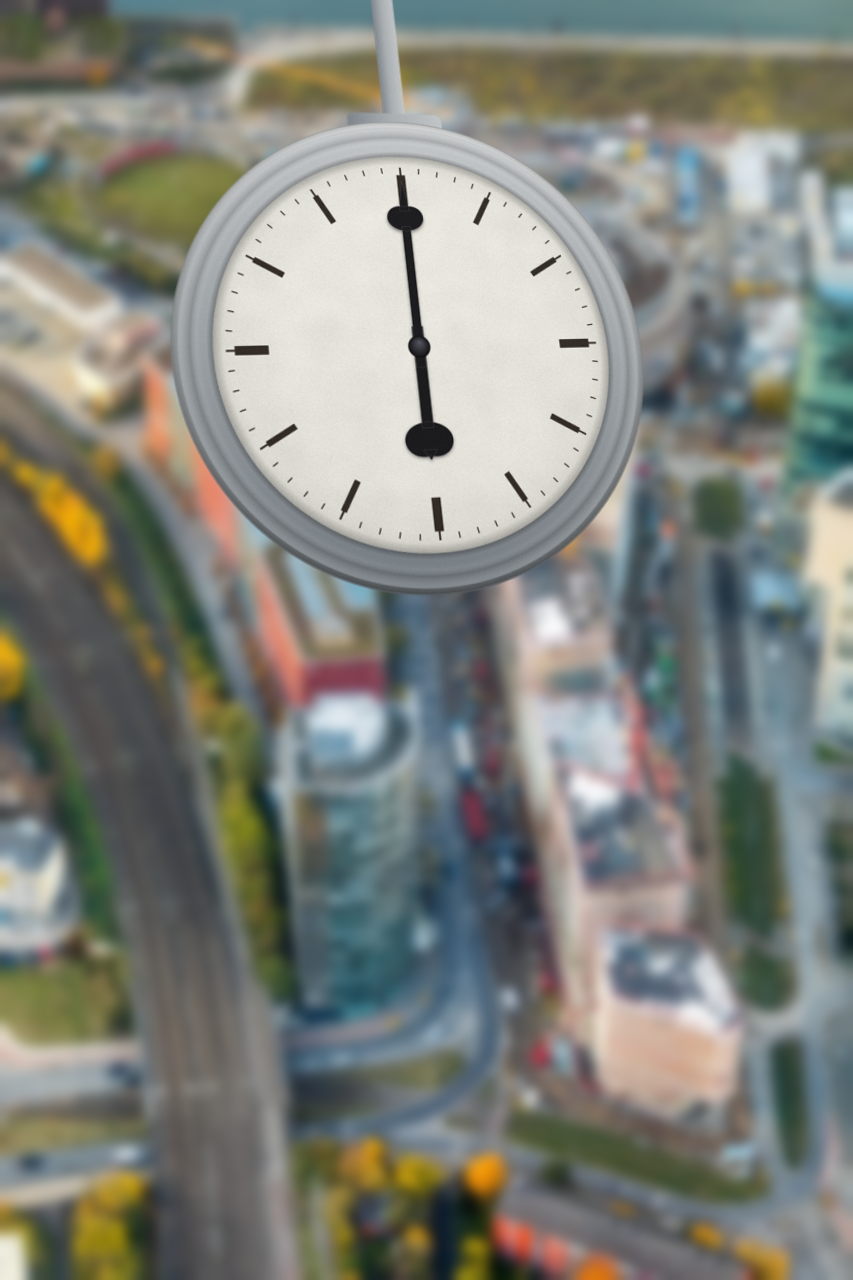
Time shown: {"hour": 6, "minute": 0}
